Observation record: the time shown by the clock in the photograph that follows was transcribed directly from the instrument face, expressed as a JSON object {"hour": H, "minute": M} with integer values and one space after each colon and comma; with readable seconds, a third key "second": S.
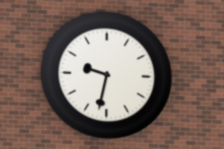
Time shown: {"hour": 9, "minute": 32}
